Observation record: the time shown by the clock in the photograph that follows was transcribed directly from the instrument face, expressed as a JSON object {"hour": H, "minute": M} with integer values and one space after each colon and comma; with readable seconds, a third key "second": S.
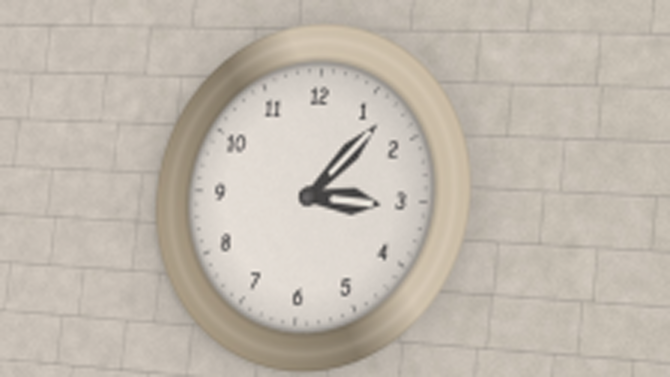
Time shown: {"hour": 3, "minute": 7}
